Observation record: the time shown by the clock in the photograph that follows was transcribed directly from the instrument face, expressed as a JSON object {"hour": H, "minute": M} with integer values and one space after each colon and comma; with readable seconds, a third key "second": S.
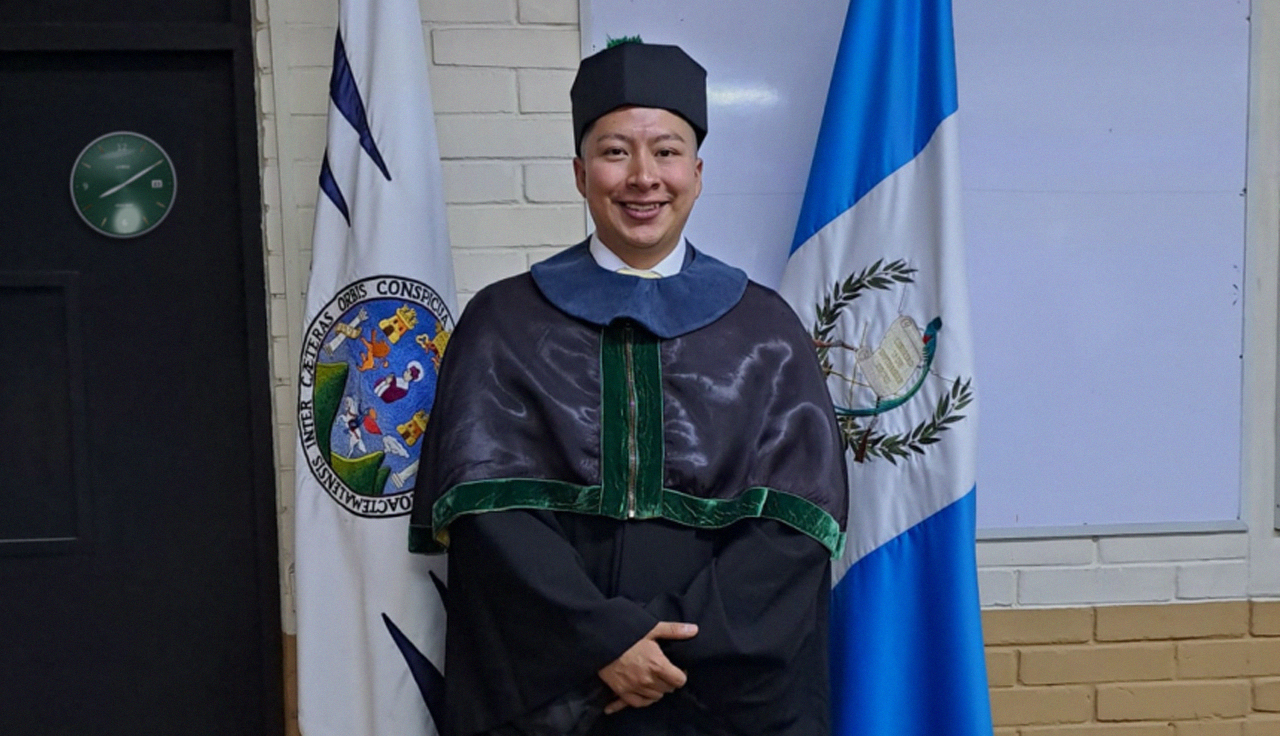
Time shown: {"hour": 8, "minute": 10}
